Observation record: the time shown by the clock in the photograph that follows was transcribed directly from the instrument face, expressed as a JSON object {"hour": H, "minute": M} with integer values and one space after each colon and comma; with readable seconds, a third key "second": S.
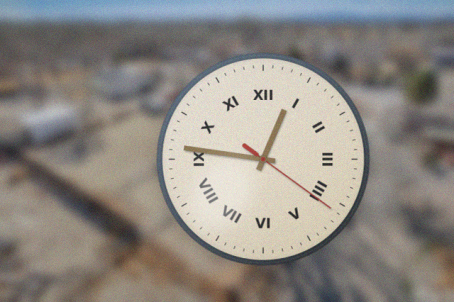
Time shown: {"hour": 12, "minute": 46, "second": 21}
